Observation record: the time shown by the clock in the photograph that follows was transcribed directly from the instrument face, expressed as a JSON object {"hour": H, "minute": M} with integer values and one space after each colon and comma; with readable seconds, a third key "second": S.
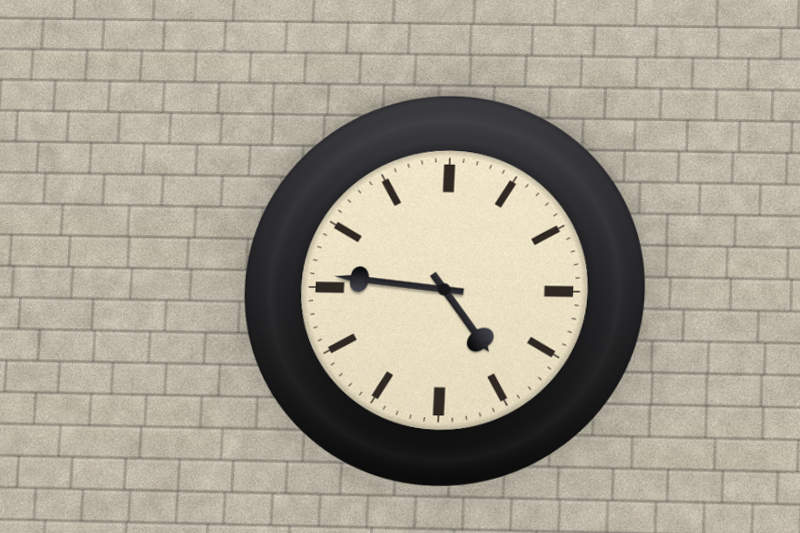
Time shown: {"hour": 4, "minute": 46}
